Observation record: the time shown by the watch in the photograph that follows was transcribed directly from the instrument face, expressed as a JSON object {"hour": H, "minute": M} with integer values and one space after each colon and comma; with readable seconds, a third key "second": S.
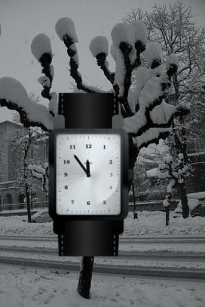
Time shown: {"hour": 11, "minute": 54}
